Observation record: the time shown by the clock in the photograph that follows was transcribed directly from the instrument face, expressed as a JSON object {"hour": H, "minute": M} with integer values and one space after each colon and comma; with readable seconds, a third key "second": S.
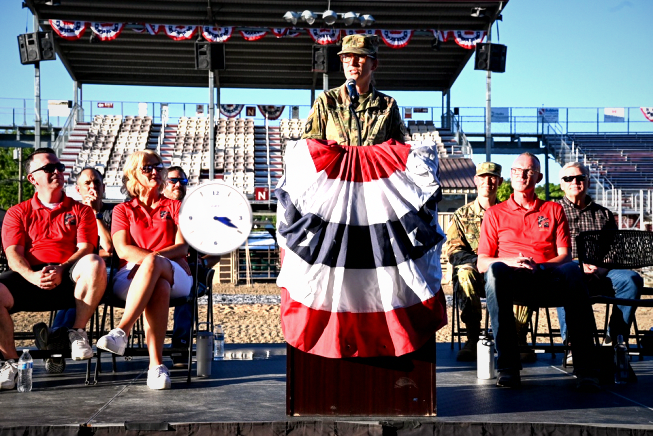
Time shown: {"hour": 3, "minute": 19}
